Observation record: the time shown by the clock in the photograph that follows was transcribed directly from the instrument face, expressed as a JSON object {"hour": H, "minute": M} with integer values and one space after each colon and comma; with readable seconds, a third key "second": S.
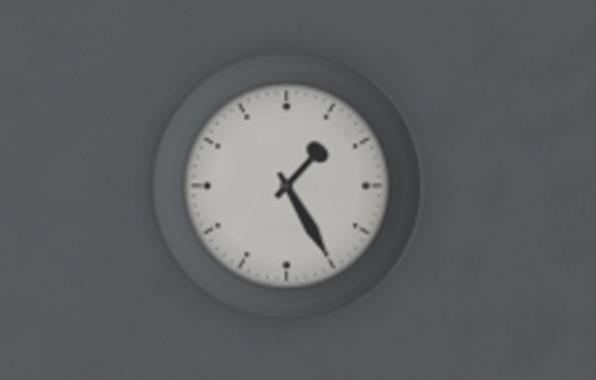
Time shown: {"hour": 1, "minute": 25}
